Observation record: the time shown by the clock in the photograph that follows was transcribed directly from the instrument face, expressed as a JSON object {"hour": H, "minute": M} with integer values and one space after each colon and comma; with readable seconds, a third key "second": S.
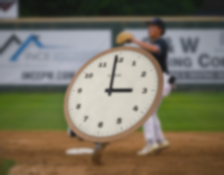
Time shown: {"hour": 2, "minute": 59}
